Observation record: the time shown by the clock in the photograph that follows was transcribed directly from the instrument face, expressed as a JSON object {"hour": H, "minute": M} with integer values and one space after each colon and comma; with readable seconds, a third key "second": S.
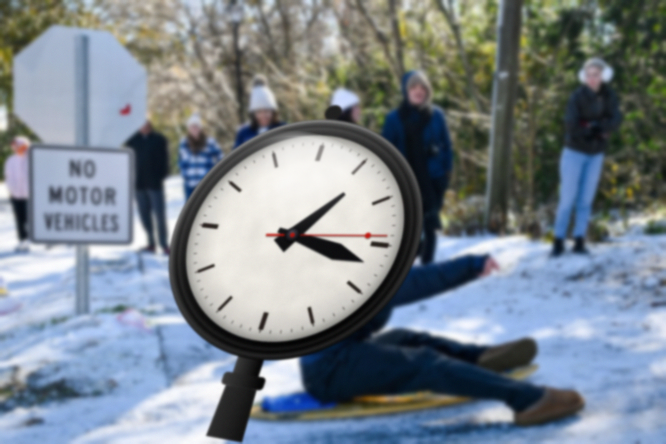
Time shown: {"hour": 1, "minute": 17, "second": 14}
